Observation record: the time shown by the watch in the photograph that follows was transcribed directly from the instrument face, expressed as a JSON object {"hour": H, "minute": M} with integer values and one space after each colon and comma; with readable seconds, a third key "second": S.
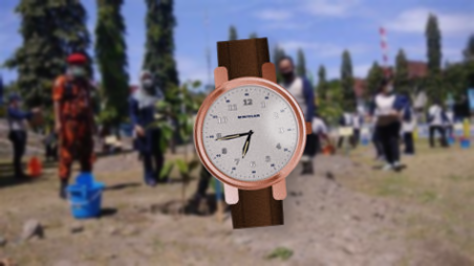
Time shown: {"hour": 6, "minute": 44}
